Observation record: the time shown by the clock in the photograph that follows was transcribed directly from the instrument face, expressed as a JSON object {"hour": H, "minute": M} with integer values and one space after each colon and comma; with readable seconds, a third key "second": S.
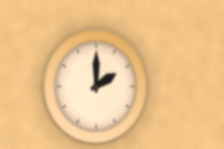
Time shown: {"hour": 2, "minute": 0}
